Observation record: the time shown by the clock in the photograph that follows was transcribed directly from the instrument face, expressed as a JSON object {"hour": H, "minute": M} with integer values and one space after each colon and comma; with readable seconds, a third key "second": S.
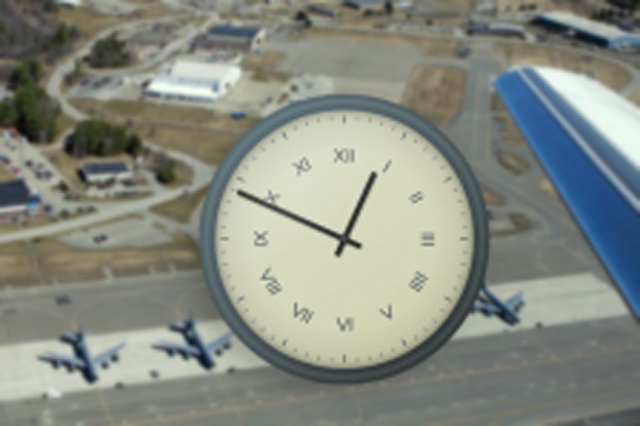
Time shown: {"hour": 12, "minute": 49}
